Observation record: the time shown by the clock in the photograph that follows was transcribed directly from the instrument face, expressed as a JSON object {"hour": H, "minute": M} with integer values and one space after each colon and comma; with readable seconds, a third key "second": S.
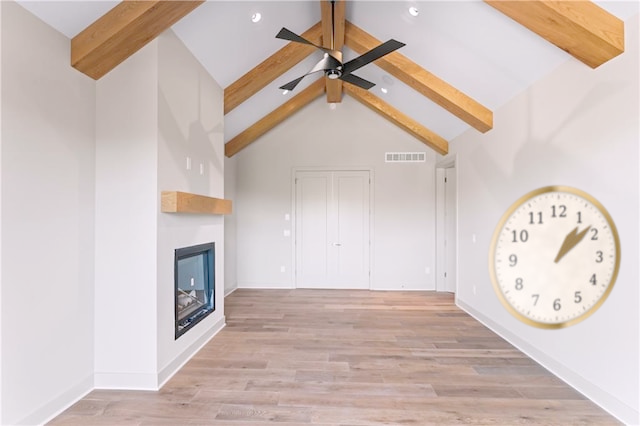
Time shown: {"hour": 1, "minute": 8}
